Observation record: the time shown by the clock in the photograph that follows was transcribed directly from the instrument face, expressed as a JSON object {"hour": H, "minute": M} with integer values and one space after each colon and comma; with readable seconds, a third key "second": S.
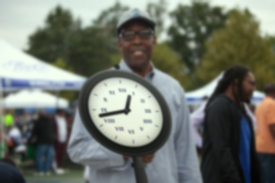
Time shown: {"hour": 12, "minute": 43}
